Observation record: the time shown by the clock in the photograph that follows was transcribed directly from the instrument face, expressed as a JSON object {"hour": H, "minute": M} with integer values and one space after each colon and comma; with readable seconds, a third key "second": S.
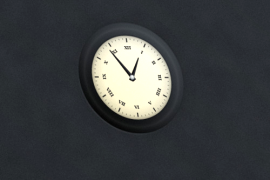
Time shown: {"hour": 12, "minute": 54}
